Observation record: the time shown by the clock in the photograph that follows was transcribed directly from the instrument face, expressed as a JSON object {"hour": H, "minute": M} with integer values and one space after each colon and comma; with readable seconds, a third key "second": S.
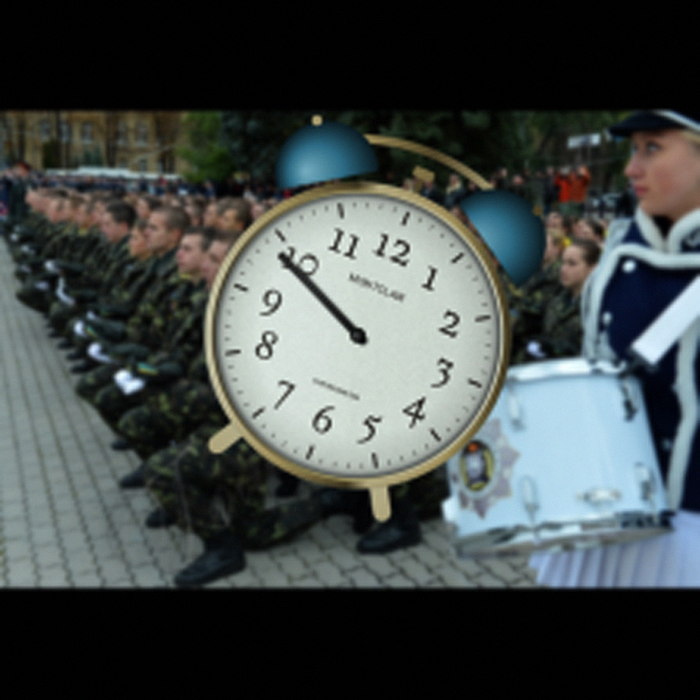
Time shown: {"hour": 9, "minute": 49}
